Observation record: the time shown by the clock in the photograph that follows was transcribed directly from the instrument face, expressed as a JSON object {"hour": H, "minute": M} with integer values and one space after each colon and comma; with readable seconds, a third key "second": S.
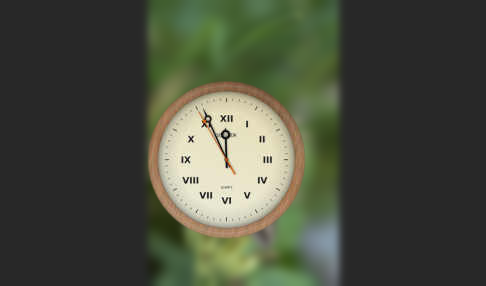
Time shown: {"hour": 11, "minute": 55, "second": 55}
